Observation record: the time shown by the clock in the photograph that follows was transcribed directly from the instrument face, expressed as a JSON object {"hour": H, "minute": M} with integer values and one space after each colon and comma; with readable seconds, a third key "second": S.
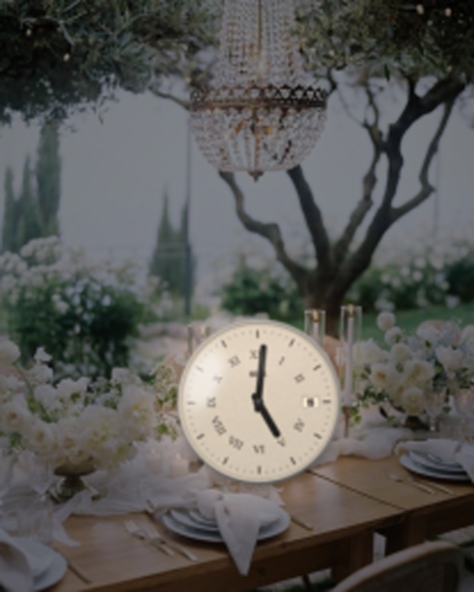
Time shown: {"hour": 5, "minute": 1}
